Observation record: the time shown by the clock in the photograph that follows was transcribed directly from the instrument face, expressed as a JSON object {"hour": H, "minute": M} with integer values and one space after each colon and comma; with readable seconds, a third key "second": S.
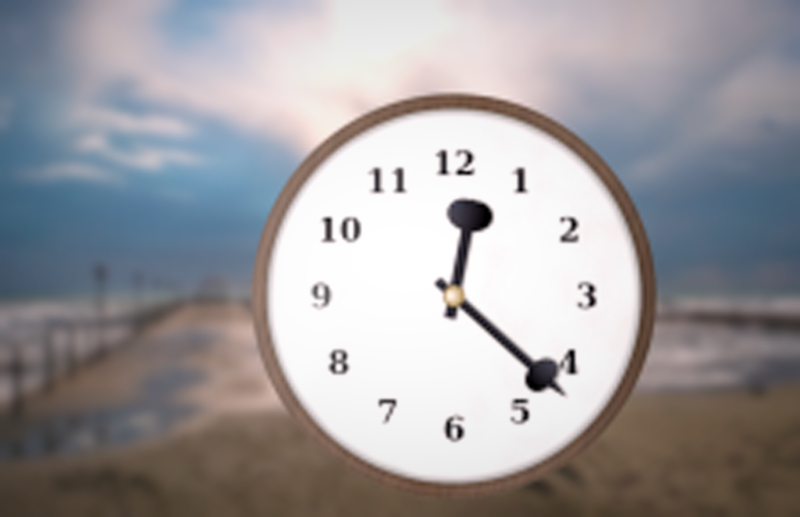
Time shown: {"hour": 12, "minute": 22}
